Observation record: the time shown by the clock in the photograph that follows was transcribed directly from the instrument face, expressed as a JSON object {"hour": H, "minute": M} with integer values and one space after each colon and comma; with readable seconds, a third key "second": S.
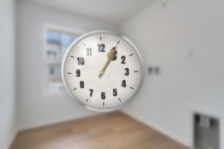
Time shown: {"hour": 1, "minute": 5}
